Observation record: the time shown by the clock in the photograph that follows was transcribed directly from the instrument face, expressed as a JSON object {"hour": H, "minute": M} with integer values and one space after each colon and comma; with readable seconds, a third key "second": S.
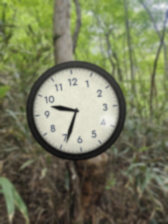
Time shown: {"hour": 9, "minute": 34}
